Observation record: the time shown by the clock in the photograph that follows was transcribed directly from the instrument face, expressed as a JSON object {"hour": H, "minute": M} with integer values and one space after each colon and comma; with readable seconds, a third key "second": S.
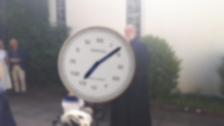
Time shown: {"hour": 7, "minute": 8}
